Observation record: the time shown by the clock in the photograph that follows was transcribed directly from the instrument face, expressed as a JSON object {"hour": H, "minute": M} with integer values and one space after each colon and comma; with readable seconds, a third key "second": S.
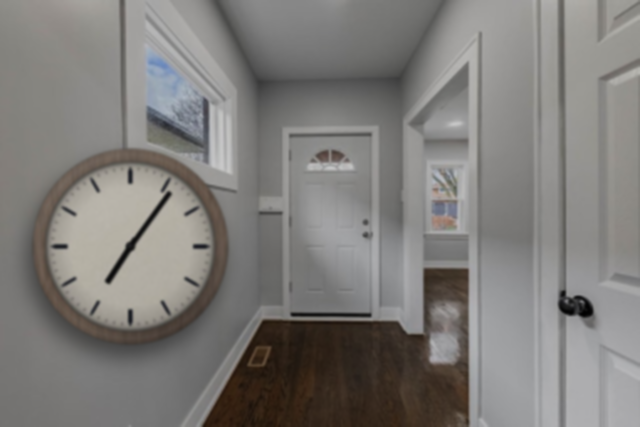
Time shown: {"hour": 7, "minute": 6}
